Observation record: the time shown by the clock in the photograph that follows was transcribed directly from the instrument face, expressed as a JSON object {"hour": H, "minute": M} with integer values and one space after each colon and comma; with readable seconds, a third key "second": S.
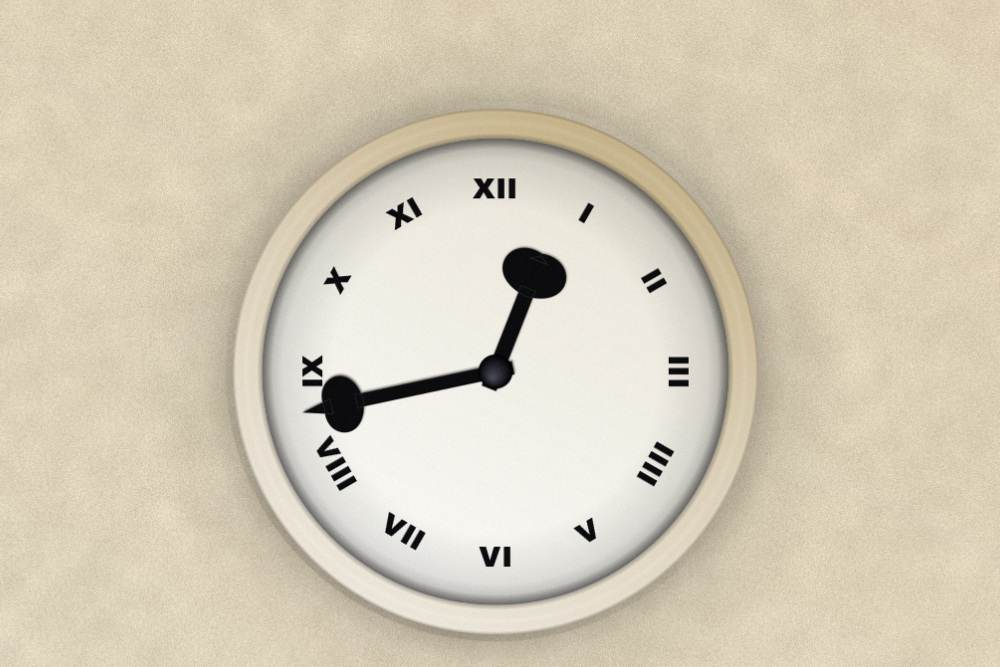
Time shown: {"hour": 12, "minute": 43}
